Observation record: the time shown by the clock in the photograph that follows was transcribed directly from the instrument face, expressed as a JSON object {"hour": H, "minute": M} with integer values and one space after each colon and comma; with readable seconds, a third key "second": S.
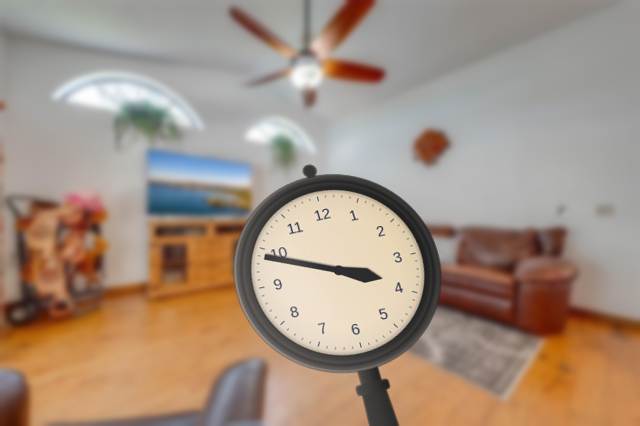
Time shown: {"hour": 3, "minute": 49}
